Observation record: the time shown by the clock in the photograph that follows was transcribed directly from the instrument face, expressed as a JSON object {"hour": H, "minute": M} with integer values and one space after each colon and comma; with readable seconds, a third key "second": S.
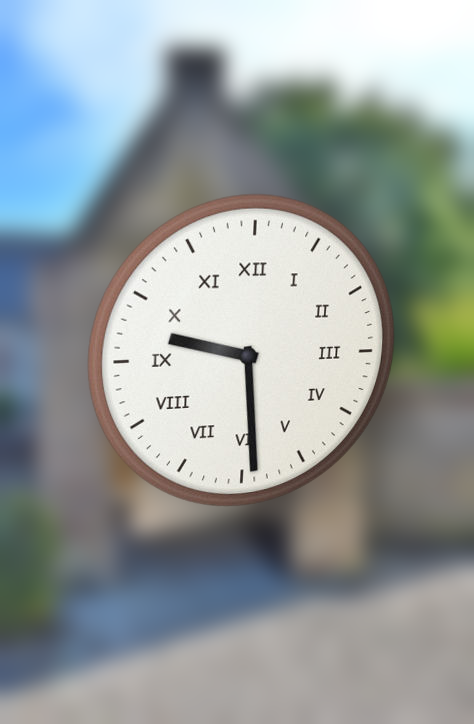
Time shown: {"hour": 9, "minute": 29}
